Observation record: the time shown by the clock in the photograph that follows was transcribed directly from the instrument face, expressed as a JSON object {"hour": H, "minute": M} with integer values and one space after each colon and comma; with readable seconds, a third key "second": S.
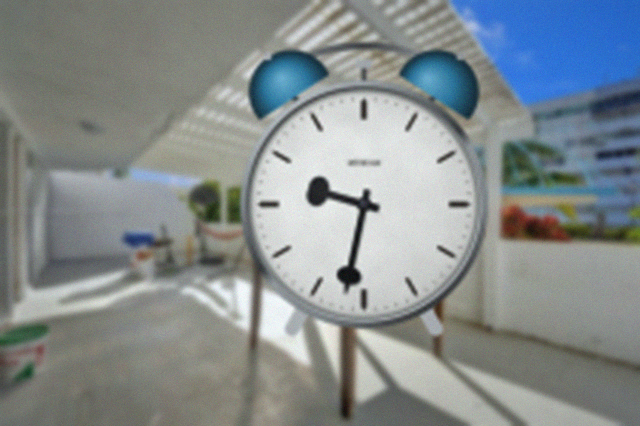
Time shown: {"hour": 9, "minute": 32}
